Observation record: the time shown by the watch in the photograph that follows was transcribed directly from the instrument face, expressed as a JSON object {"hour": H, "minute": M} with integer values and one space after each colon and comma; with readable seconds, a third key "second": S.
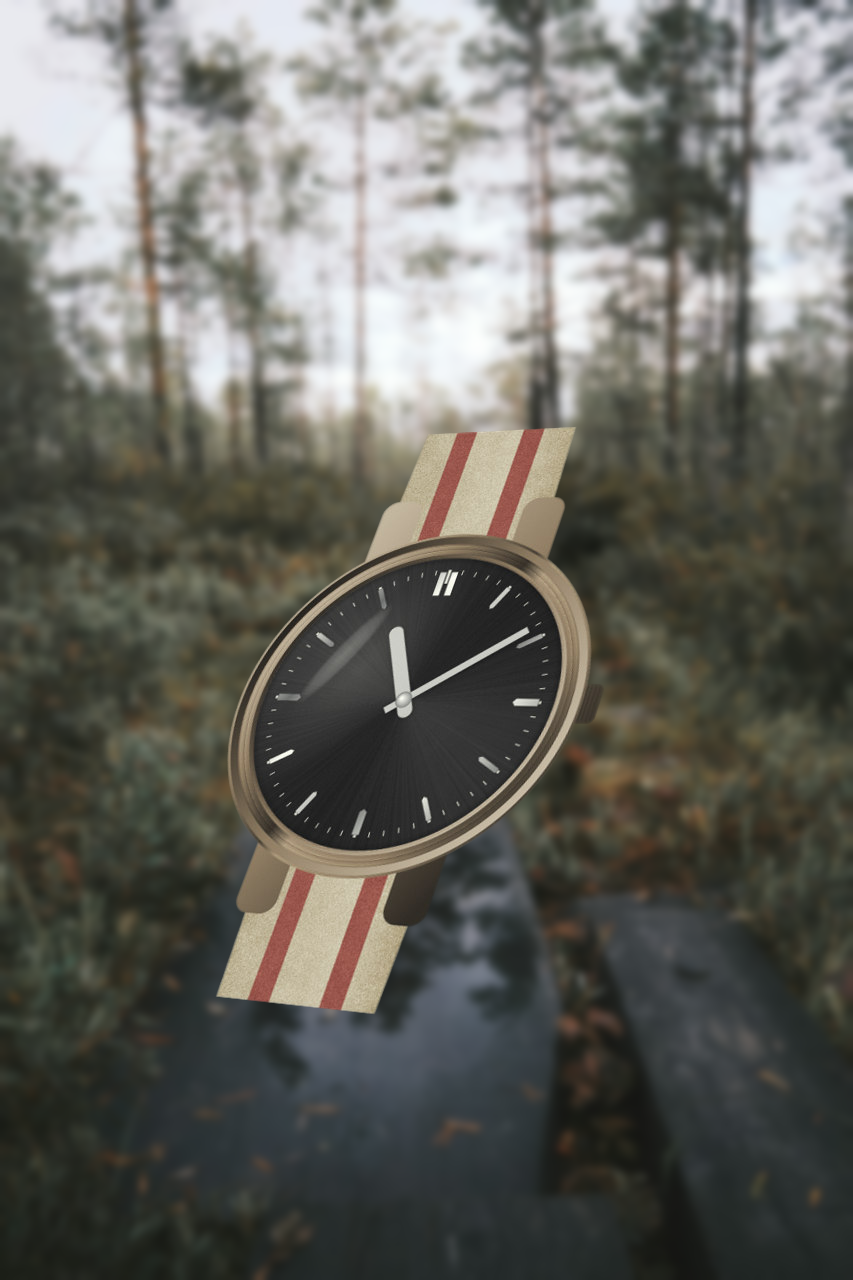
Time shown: {"hour": 11, "minute": 9}
